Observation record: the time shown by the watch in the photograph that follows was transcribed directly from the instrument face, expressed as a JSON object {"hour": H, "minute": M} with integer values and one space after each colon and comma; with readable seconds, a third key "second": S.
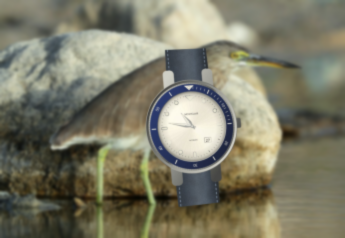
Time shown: {"hour": 10, "minute": 47}
